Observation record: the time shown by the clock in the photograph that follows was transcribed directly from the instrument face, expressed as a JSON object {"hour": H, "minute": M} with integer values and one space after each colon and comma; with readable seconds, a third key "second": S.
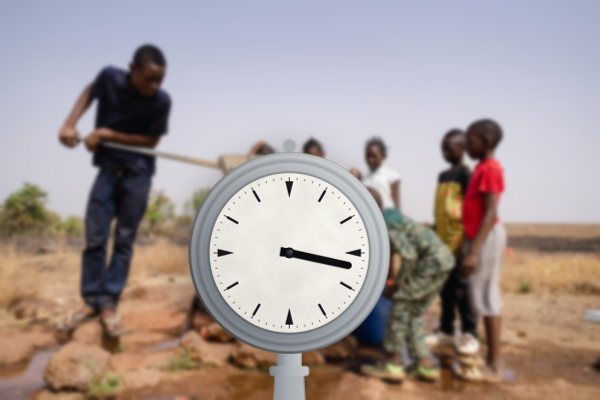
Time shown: {"hour": 3, "minute": 17}
